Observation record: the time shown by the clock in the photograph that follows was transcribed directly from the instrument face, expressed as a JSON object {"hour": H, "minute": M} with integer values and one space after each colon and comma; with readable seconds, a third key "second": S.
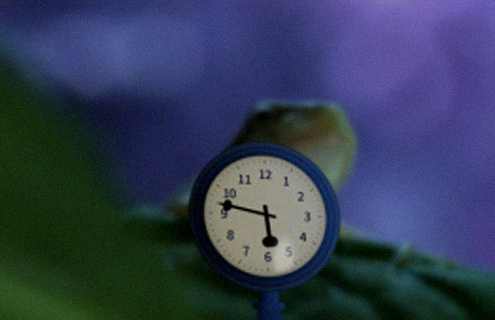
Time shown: {"hour": 5, "minute": 47}
